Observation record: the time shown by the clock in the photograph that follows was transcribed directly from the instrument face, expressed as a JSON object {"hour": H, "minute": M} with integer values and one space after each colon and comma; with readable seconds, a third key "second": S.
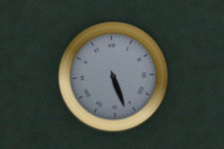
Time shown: {"hour": 5, "minute": 27}
